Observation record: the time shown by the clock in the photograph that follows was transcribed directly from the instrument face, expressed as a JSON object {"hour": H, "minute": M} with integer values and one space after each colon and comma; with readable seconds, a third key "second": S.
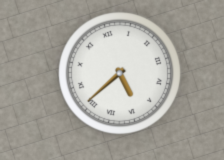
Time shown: {"hour": 5, "minute": 41}
